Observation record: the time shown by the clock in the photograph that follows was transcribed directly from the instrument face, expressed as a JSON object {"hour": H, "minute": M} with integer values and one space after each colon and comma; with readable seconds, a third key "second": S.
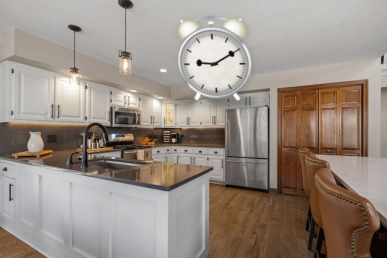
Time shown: {"hour": 9, "minute": 10}
